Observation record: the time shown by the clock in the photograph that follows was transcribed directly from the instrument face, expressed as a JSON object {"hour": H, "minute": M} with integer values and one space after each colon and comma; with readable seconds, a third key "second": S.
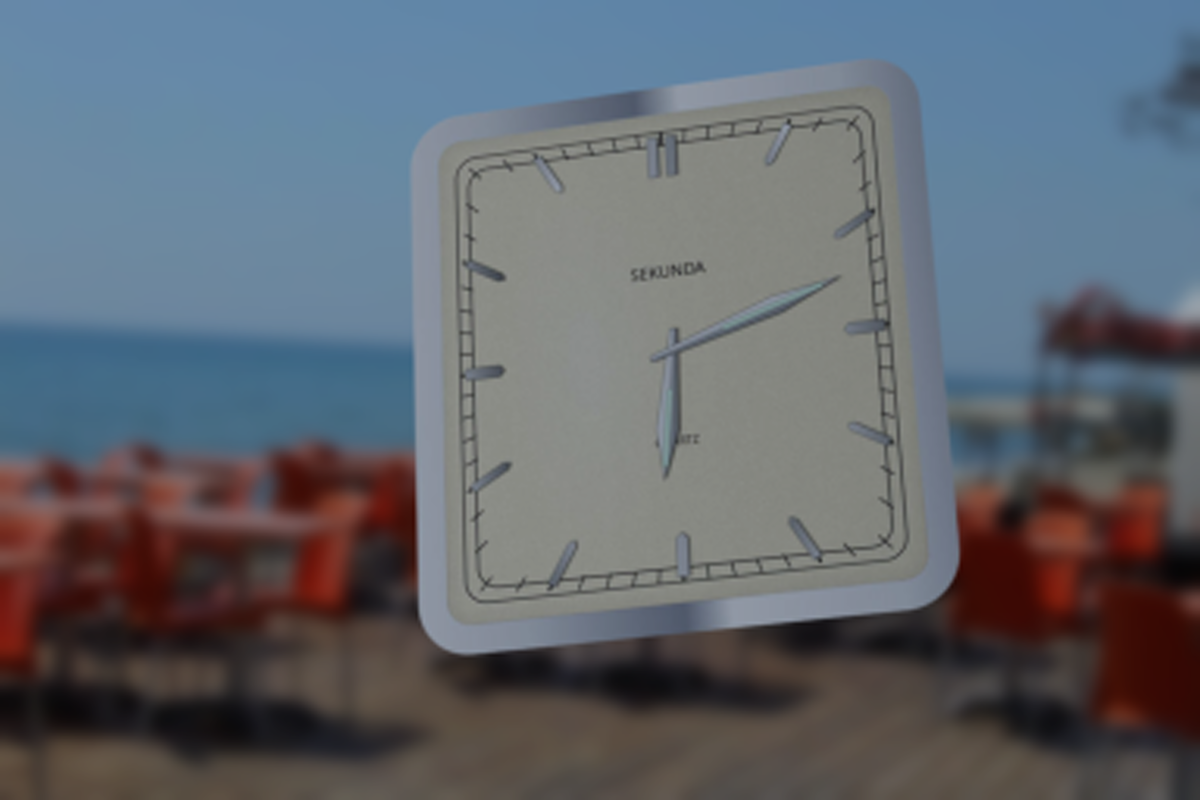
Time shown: {"hour": 6, "minute": 12}
